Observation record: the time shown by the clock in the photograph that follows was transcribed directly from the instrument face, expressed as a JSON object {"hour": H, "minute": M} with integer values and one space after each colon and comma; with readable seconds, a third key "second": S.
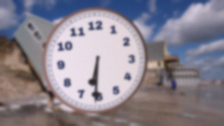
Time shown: {"hour": 6, "minute": 31}
